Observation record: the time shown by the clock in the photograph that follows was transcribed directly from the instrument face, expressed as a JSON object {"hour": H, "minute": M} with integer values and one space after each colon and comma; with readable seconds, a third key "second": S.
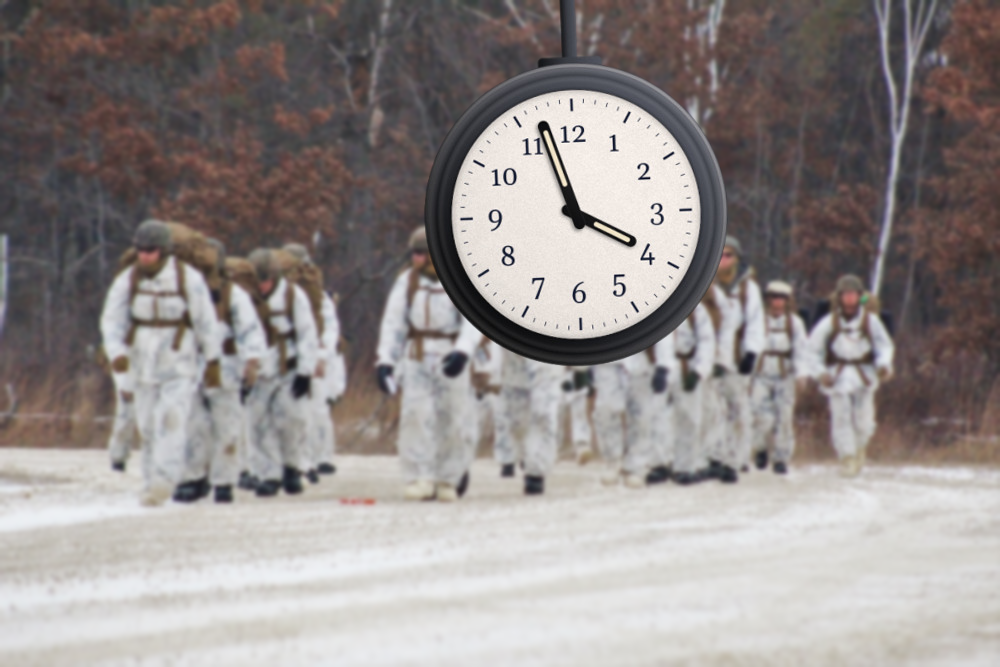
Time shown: {"hour": 3, "minute": 57}
